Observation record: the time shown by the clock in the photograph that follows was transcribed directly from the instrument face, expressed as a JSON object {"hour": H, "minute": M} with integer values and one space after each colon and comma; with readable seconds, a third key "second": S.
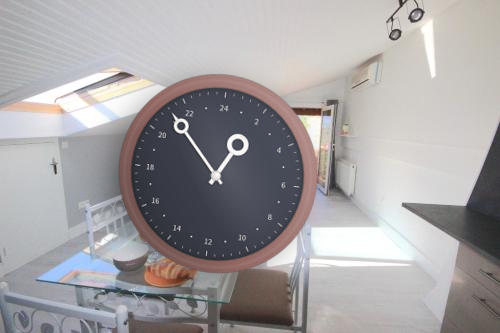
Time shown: {"hour": 1, "minute": 53}
